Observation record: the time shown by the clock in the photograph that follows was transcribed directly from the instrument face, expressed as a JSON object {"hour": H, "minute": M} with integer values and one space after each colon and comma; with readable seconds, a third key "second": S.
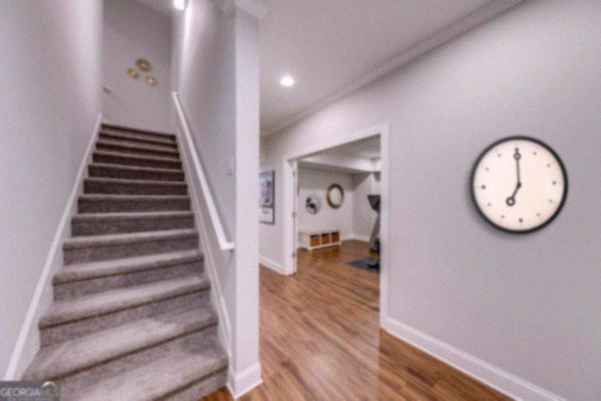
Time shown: {"hour": 7, "minute": 0}
